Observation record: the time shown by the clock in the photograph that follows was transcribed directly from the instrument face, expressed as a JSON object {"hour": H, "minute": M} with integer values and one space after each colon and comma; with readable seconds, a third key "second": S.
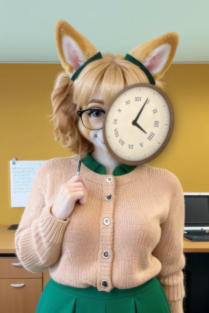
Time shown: {"hour": 4, "minute": 4}
